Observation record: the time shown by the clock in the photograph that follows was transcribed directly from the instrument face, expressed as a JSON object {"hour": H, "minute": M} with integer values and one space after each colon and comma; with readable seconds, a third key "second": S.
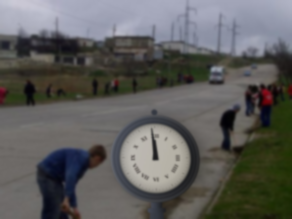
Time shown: {"hour": 11, "minute": 59}
